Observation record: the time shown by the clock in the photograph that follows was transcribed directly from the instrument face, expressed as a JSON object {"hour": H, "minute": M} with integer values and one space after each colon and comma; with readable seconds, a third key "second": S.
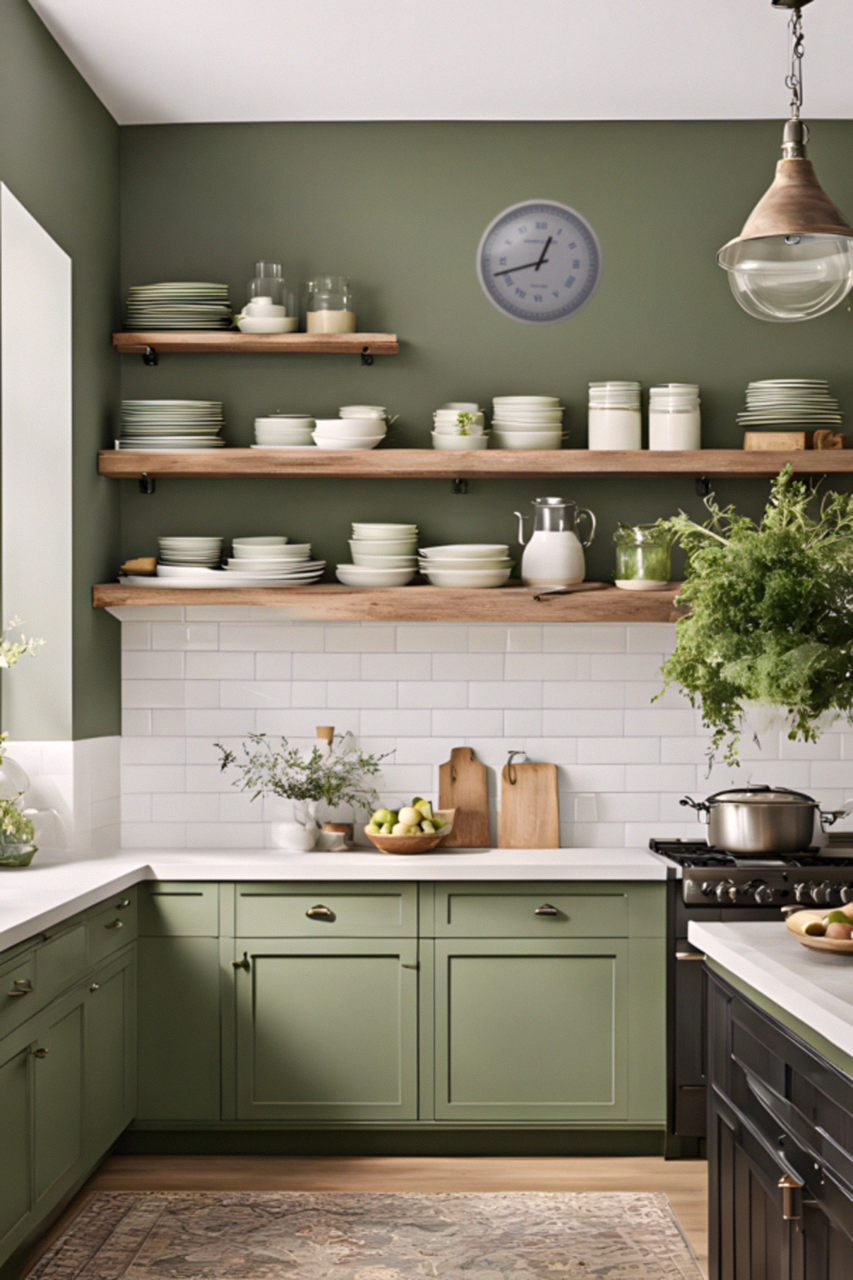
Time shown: {"hour": 12, "minute": 42}
